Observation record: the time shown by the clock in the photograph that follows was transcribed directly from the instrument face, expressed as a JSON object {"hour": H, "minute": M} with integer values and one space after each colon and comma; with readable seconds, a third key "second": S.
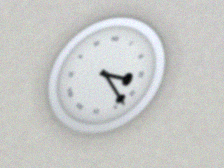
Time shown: {"hour": 3, "minute": 23}
